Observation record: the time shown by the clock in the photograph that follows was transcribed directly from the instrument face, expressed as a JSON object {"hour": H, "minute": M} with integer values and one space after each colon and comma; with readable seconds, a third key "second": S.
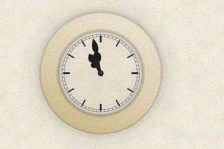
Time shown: {"hour": 10, "minute": 58}
